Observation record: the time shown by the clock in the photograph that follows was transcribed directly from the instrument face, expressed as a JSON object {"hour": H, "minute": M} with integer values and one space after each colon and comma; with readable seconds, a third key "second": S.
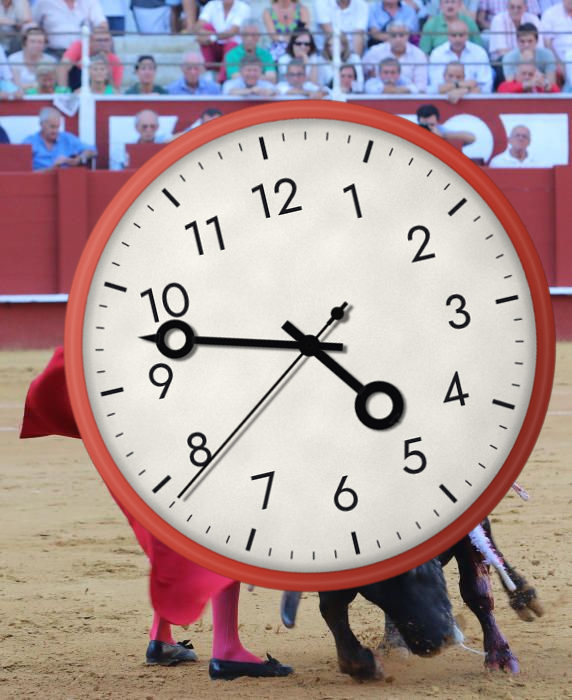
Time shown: {"hour": 4, "minute": 47, "second": 39}
